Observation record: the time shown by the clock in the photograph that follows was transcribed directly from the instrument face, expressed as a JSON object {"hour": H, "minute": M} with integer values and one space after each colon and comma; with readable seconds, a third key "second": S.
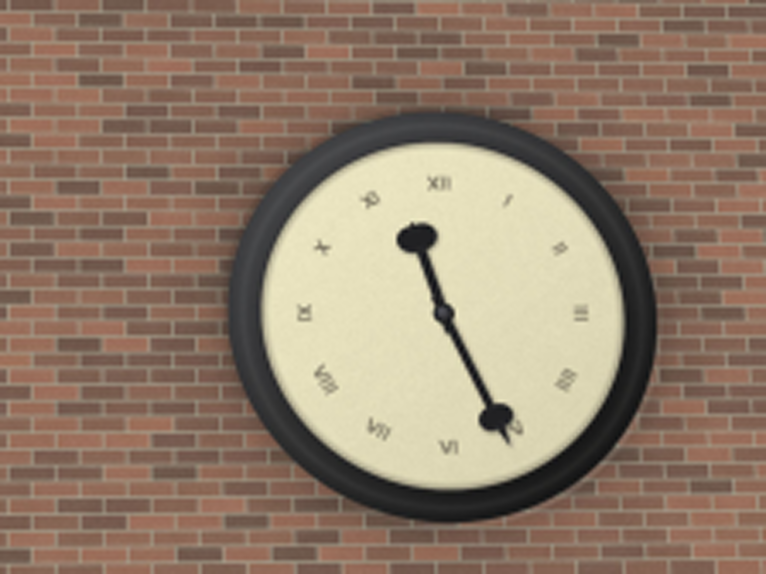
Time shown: {"hour": 11, "minute": 26}
